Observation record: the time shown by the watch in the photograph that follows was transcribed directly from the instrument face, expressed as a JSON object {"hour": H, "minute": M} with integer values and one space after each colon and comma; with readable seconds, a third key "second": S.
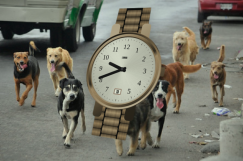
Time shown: {"hour": 9, "minute": 41}
